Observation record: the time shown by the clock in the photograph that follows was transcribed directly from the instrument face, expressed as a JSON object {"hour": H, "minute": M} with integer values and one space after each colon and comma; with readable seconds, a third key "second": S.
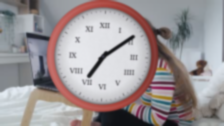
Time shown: {"hour": 7, "minute": 9}
